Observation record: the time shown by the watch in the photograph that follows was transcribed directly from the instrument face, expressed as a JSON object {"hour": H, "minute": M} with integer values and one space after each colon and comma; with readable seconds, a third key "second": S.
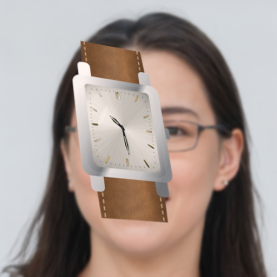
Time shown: {"hour": 10, "minute": 29}
